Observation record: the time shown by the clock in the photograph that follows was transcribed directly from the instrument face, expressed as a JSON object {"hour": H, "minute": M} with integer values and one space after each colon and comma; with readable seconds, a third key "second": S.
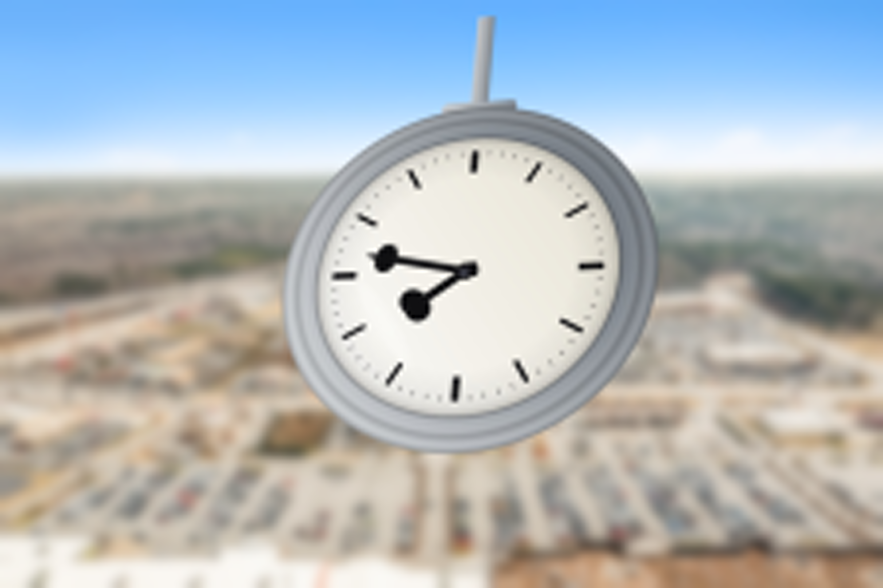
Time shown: {"hour": 7, "minute": 47}
